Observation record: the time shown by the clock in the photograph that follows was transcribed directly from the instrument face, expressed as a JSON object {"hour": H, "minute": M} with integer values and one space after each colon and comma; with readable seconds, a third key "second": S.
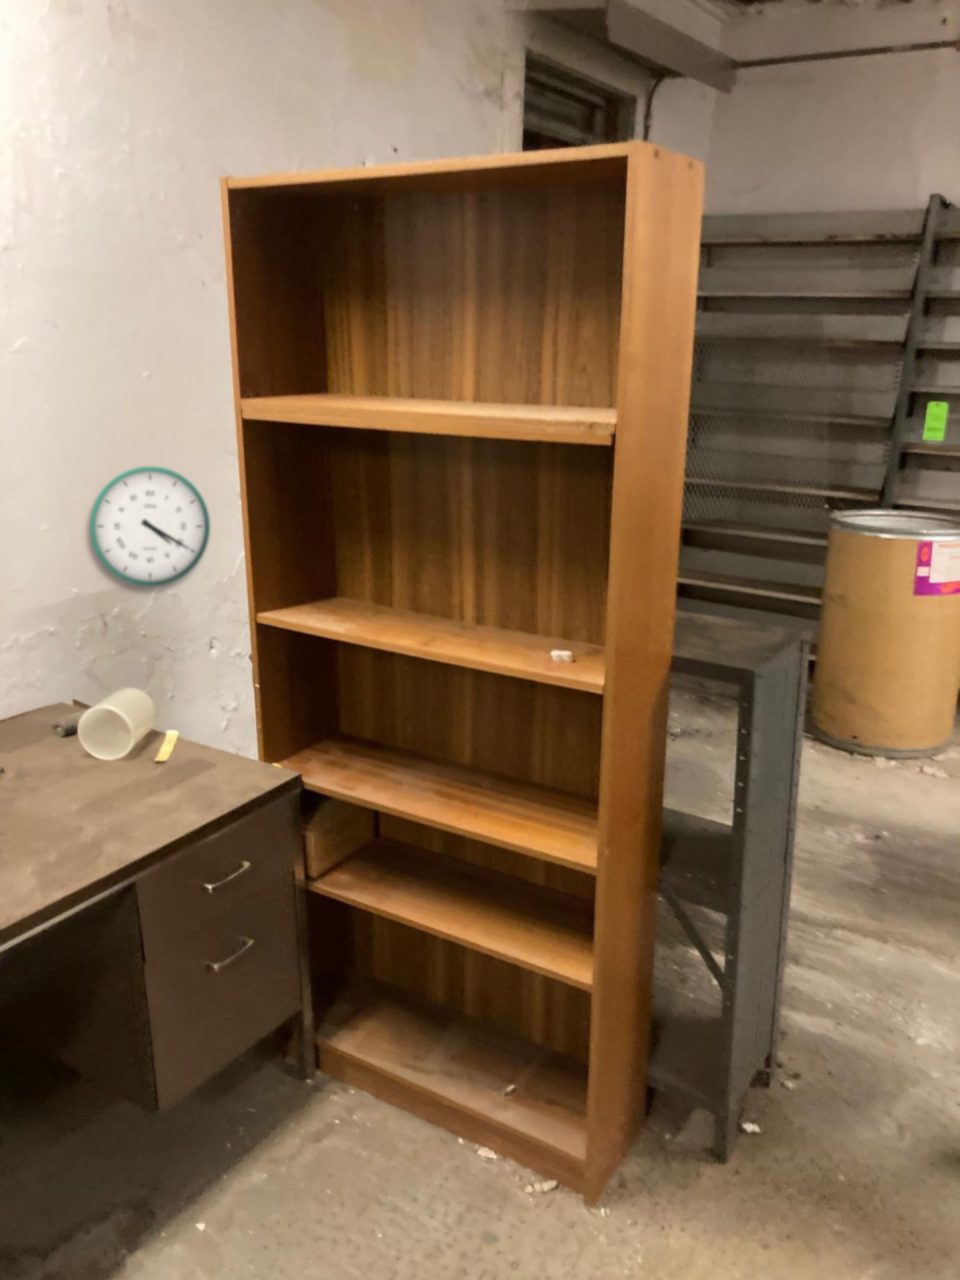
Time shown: {"hour": 4, "minute": 20}
